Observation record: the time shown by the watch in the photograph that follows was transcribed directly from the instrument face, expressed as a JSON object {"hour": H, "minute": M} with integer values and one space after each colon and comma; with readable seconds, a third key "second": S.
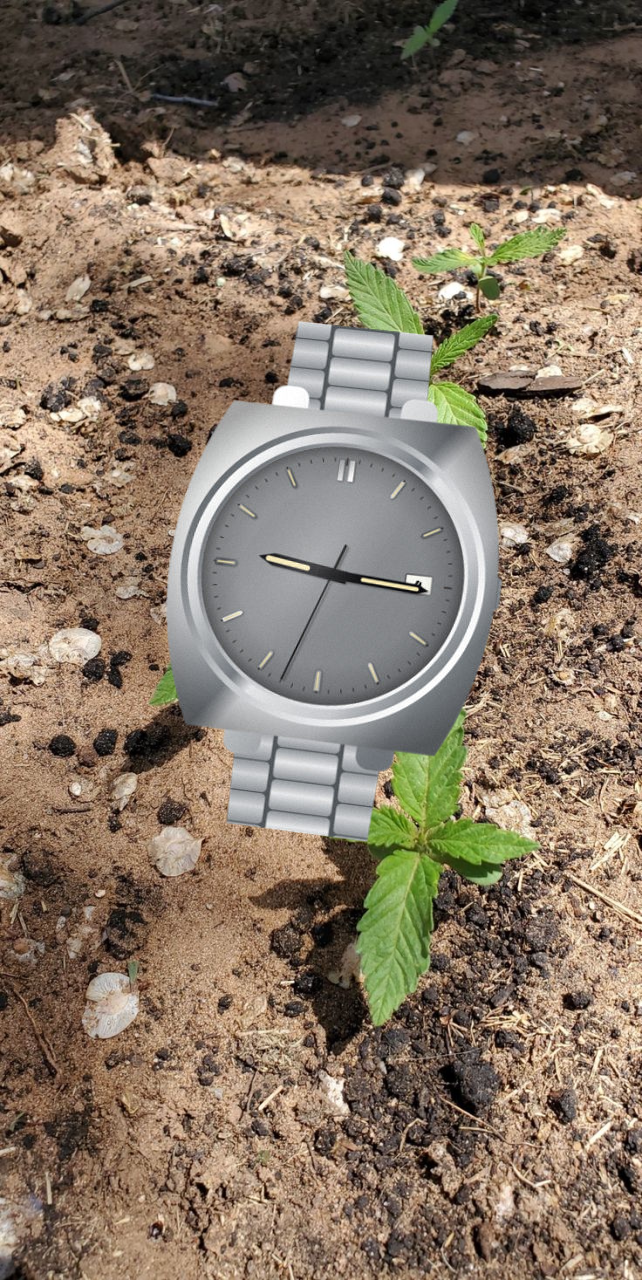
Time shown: {"hour": 9, "minute": 15, "second": 33}
